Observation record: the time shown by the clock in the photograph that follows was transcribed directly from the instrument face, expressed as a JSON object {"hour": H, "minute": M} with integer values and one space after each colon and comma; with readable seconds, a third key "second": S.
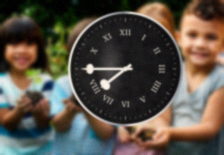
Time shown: {"hour": 7, "minute": 45}
